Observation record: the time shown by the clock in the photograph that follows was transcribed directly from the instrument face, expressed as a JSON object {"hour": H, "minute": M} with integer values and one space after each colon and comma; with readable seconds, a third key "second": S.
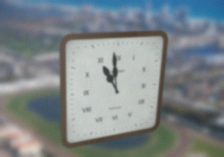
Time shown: {"hour": 10, "minute": 59}
